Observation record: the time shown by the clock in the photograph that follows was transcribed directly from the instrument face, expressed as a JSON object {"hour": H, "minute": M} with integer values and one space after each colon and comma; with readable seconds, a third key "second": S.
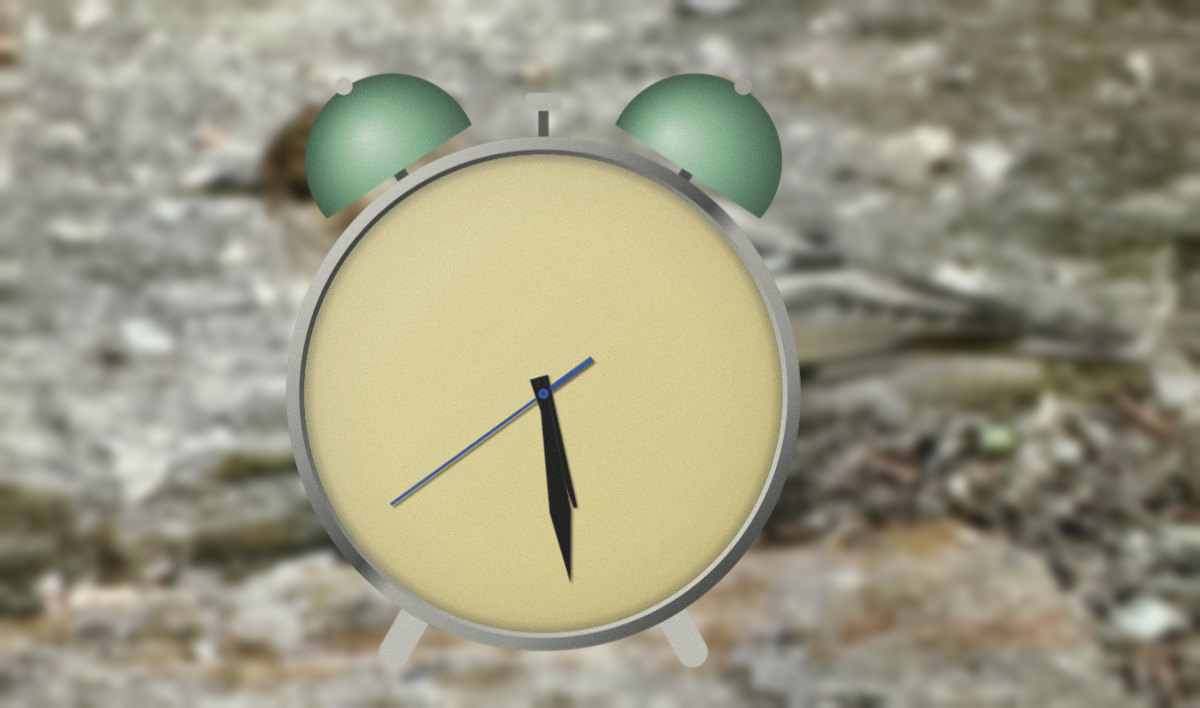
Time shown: {"hour": 5, "minute": 28, "second": 39}
